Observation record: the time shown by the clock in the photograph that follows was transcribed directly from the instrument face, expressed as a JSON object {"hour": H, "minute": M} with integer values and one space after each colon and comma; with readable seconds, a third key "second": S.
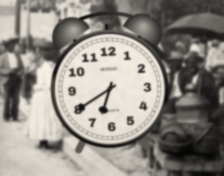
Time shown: {"hour": 6, "minute": 40}
